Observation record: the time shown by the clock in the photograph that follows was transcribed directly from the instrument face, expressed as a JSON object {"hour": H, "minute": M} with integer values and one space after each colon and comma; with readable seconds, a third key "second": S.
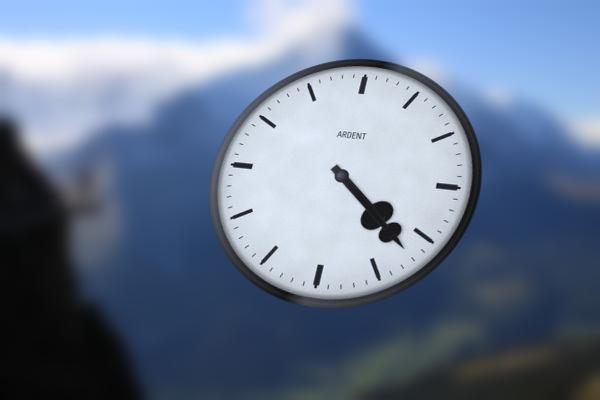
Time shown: {"hour": 4, "minute": 22}
